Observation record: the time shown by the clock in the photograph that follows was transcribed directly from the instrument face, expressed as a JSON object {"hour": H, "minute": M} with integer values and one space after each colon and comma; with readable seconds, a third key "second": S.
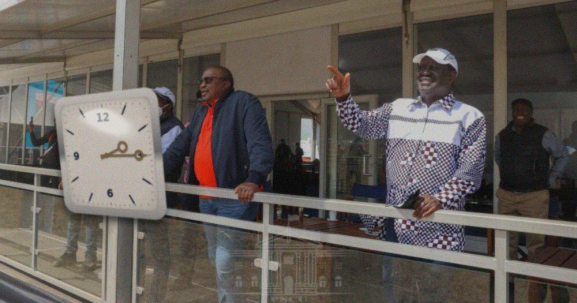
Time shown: {"hour": 2, "minute": 15}
